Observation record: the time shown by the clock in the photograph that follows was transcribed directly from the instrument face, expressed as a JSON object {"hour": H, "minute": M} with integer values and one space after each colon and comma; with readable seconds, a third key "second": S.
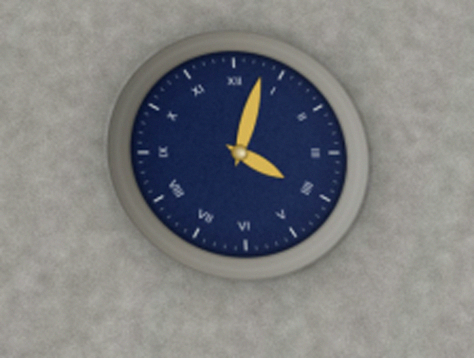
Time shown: {"hour": 4, "minute": 3}
